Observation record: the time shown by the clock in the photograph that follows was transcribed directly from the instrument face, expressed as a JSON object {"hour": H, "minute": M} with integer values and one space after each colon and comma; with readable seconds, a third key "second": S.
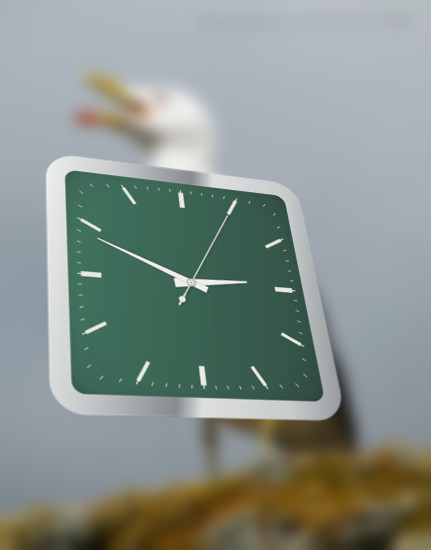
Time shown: {"hour": 2, "minute": 49, "second": 5}
